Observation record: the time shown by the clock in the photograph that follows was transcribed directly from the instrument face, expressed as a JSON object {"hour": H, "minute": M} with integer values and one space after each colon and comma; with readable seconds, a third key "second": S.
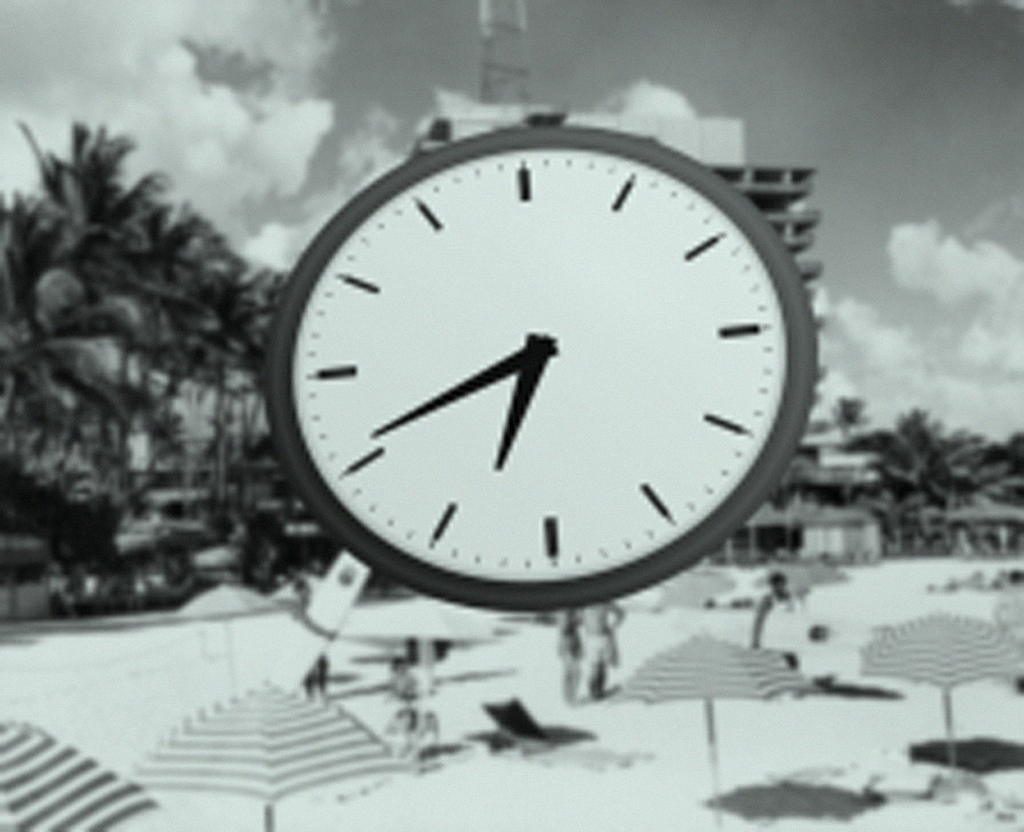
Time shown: {"hour": 6, "minute": 41}
